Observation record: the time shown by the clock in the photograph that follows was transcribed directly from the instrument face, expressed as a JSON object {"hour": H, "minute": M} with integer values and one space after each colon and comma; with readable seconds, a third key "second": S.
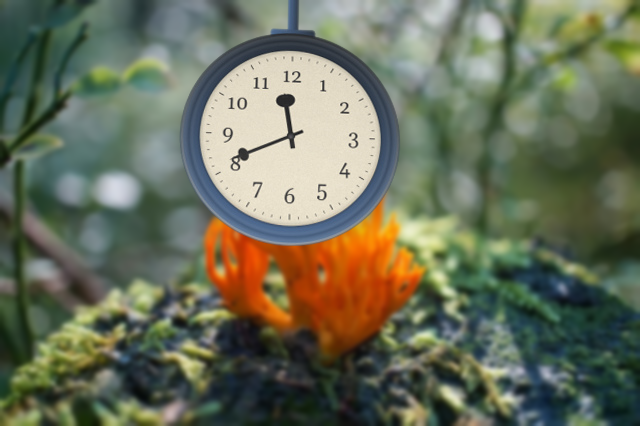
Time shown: {"hour": 11, "minute": 41}
